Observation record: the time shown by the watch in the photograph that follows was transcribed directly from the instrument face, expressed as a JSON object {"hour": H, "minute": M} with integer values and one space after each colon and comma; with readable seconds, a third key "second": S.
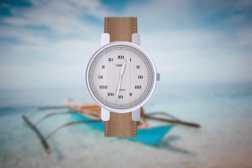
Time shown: {"hour": 12, "minute": 32}
